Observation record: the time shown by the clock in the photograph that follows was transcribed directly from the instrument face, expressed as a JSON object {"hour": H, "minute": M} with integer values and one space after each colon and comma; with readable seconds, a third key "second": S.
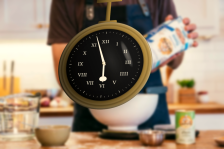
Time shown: {"hour": 5, "minute": 57}
